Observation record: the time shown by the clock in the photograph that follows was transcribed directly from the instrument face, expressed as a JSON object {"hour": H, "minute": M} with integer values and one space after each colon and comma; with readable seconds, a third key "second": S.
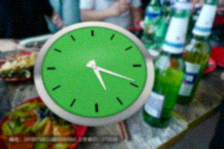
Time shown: {"hour": 5, "minute": 19}
